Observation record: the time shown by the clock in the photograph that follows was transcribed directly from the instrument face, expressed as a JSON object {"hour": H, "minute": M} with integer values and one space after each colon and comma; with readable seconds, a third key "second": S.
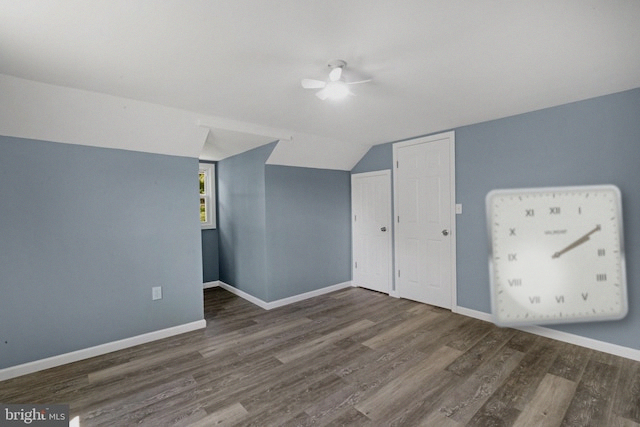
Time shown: {"hour": 2, "minute": 10}
